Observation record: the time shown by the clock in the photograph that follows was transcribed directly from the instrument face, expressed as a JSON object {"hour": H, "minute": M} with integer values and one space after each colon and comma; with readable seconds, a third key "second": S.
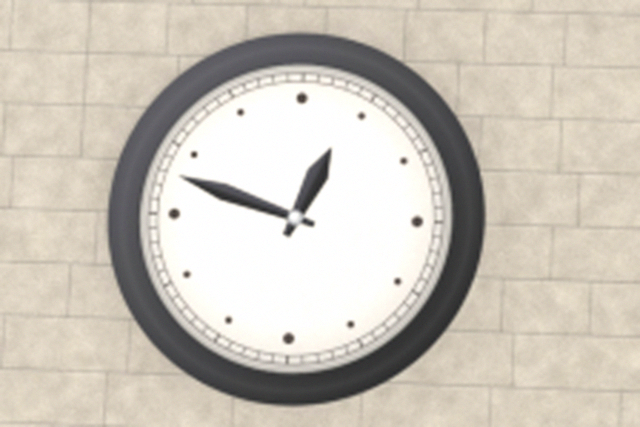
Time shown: {"hour": 12, "minute": 48}
